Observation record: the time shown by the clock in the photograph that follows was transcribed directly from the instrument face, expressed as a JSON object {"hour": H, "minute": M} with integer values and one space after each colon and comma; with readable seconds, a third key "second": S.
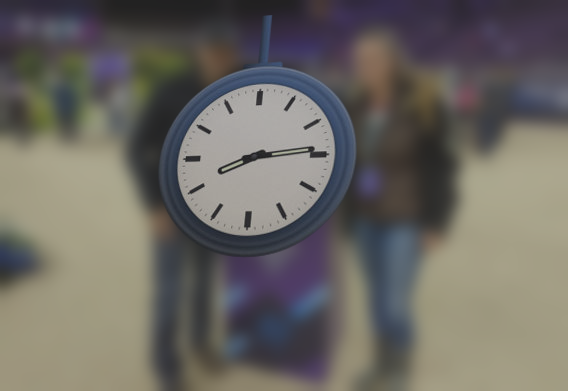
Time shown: {"hour": 8, "minute": 14}
